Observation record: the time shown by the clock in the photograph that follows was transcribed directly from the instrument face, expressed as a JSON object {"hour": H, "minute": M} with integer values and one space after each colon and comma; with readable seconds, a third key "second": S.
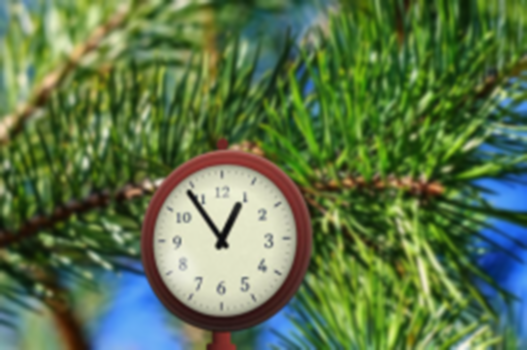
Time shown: {"hour": 12, "minute": 54}
